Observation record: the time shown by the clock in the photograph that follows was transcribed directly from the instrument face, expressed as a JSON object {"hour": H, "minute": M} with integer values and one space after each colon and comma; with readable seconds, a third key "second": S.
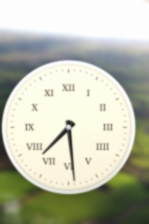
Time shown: {"hour": 7, "minute": 29}
